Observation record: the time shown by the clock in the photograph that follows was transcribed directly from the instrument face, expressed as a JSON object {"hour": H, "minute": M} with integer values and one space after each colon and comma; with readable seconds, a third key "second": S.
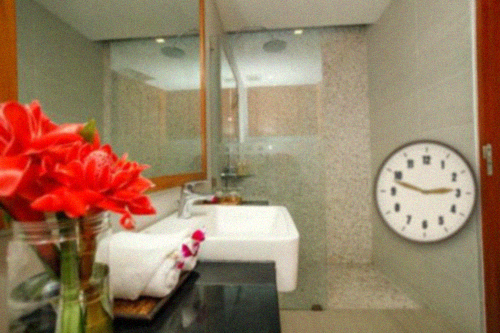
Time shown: {"hour": 2, "minute": 48}
